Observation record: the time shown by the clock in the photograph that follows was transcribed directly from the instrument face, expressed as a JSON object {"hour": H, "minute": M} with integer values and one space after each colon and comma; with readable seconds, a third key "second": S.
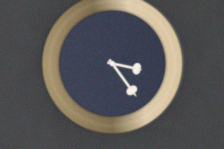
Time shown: {"hour": 3, "minute": 24}
